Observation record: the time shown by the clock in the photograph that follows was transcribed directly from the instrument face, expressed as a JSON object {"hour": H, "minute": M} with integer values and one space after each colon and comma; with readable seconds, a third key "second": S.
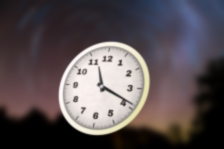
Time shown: {"hour": 11, "minute": 19}
